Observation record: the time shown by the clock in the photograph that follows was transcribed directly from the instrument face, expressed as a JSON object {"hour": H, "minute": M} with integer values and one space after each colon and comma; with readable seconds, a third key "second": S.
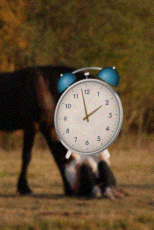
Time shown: {"hour": 1, "minute": 58}
